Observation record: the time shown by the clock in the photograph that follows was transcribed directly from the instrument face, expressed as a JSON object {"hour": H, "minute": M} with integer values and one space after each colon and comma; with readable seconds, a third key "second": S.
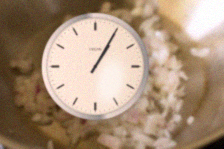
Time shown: {"hour": 1, "minute": 5}
